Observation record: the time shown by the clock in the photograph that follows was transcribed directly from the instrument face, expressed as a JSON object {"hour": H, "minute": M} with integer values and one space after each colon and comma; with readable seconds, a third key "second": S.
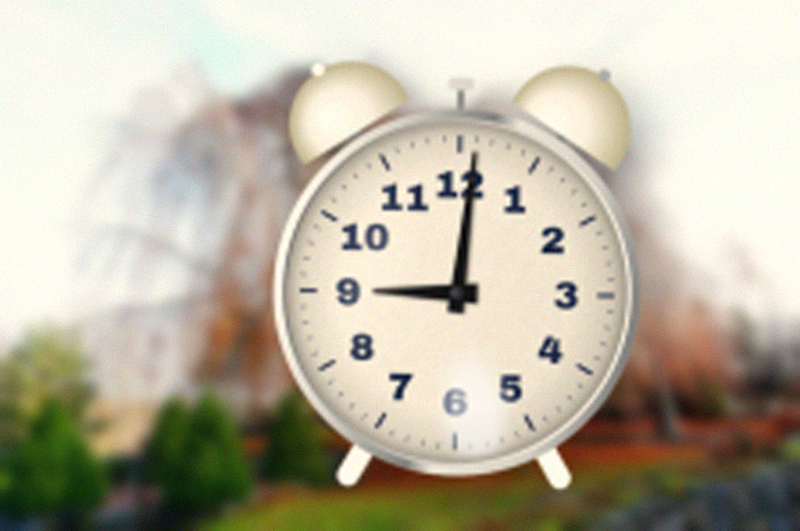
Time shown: {"hour": 9, "minute": 1}
